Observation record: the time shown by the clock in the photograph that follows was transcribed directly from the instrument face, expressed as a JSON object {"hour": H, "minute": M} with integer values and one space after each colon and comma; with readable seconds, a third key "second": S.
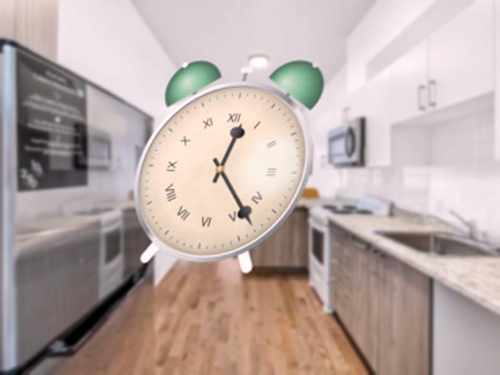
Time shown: {"hour": 12, "minute": 23}
